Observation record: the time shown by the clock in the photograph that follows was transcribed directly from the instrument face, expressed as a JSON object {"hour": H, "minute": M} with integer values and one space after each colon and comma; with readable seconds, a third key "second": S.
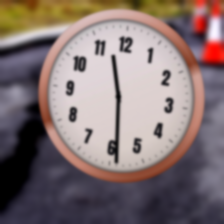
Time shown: {"hour": 11, "minute": 29}
